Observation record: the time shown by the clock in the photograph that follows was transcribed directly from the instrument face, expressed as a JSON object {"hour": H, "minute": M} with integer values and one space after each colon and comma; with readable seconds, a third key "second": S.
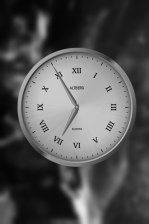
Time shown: {"hour": 6, "minute": 55}
